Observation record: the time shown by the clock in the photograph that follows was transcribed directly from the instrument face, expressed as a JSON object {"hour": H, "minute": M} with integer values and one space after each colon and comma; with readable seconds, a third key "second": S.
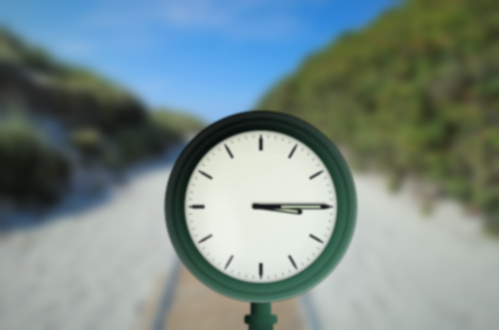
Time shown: {"hour": 3, "minute": 15}
